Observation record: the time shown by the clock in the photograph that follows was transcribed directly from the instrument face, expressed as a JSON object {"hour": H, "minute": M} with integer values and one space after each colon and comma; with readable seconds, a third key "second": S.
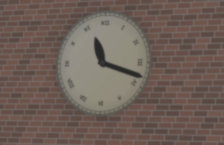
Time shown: {"hour": 11, "minute": 18}
